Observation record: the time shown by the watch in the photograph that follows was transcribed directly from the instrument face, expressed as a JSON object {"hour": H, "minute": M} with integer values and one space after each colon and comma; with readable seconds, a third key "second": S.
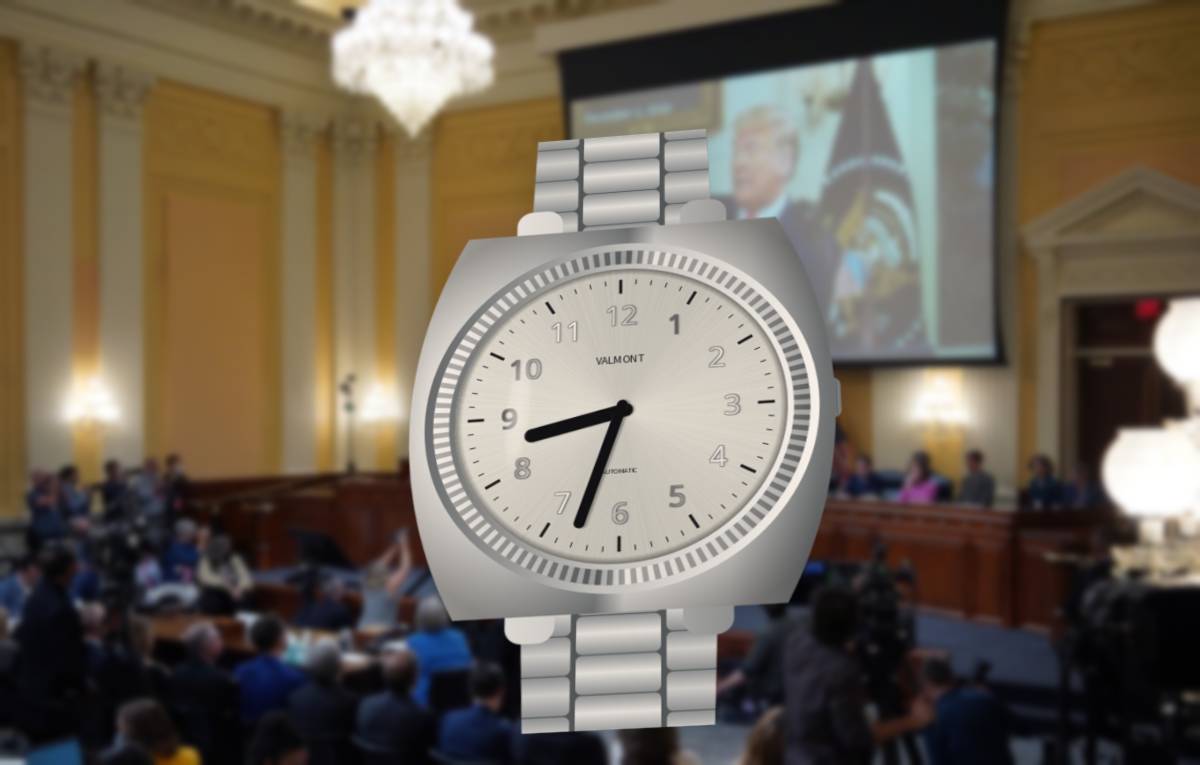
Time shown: {"hour": 8, "minute": 33}
